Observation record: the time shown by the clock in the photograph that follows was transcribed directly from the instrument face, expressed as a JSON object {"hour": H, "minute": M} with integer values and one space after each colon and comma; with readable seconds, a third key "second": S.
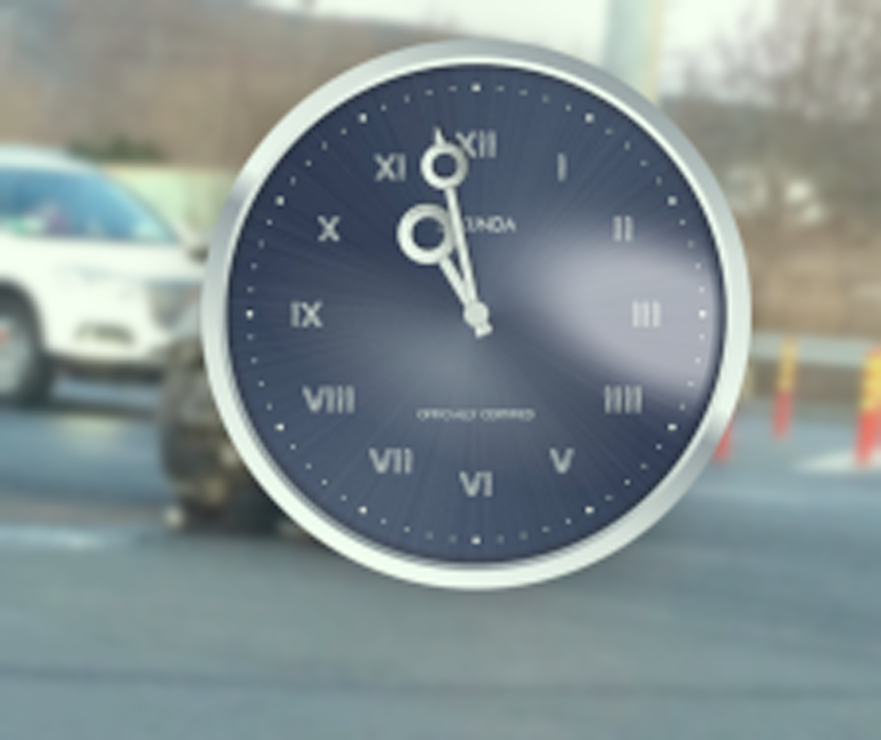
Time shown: {"hour": 10, "minute": 58}
